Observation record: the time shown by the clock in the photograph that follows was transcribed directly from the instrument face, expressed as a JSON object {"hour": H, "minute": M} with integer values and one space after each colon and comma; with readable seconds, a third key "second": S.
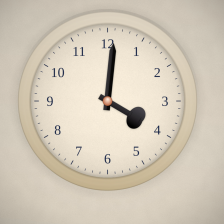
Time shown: {"hour": 4, "minute": 1}
